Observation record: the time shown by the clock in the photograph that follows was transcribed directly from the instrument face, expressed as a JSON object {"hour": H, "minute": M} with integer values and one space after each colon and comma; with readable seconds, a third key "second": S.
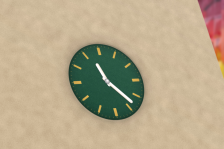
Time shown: {"hour": 11, "minute": 23}
